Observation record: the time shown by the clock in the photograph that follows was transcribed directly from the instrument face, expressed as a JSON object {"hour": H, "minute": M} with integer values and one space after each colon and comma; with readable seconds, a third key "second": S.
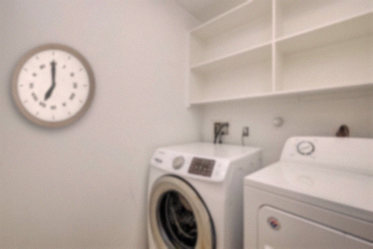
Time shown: {"hour": 7, "minute": 0}
